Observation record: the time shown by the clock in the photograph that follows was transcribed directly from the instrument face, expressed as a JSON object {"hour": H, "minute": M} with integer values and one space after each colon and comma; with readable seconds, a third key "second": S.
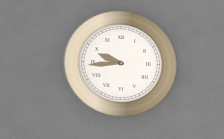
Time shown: {"hour": 9, "minute": 44}
